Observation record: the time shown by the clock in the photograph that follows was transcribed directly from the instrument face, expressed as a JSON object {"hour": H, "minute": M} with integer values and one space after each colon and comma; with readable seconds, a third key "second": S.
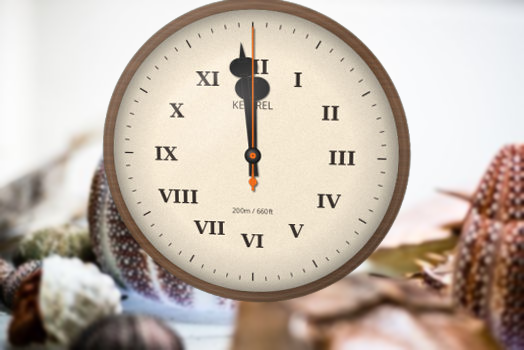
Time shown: {"hour": 11, "minute": 59, "second": 0}
